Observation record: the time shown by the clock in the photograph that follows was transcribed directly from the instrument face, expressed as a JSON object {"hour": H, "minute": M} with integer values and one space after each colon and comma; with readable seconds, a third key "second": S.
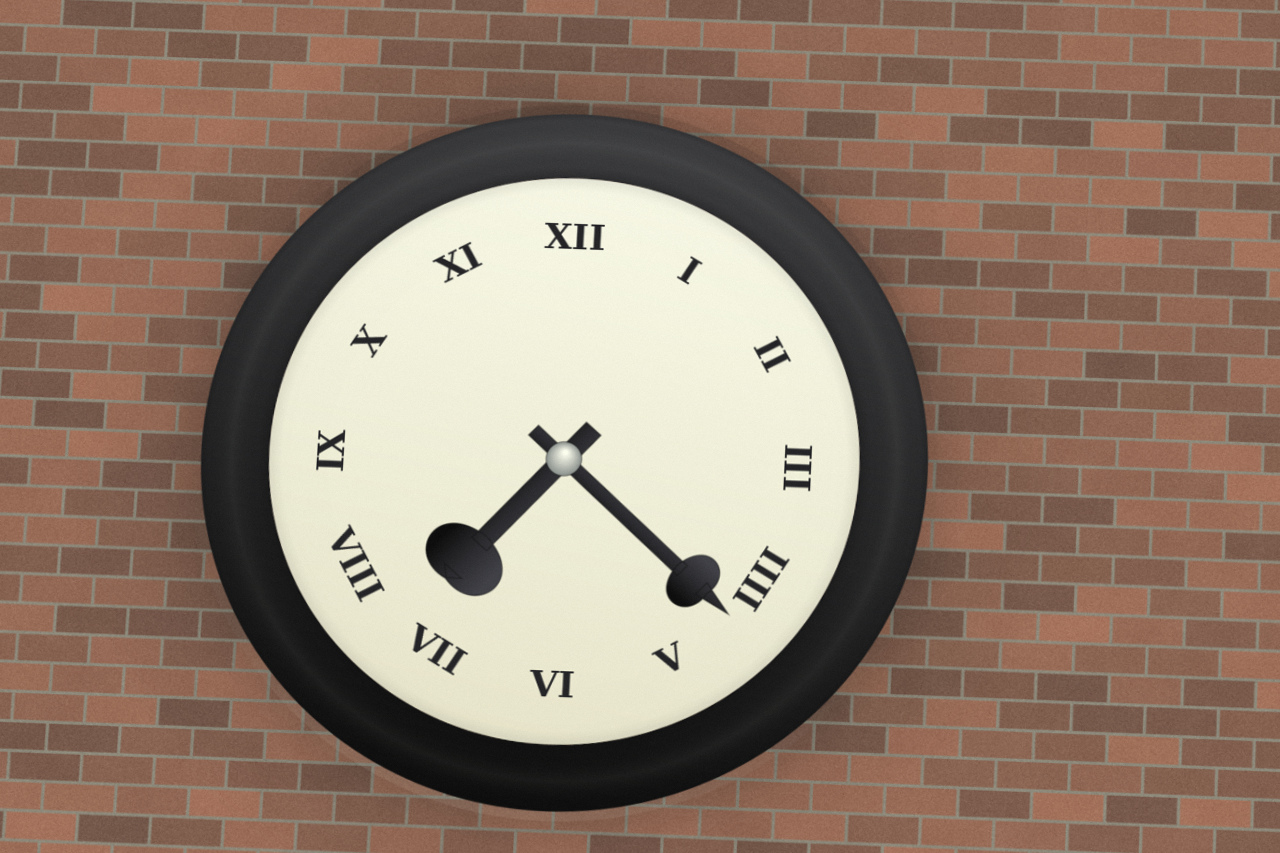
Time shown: {"hour": 7, "minute": 22}
